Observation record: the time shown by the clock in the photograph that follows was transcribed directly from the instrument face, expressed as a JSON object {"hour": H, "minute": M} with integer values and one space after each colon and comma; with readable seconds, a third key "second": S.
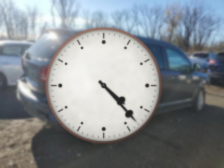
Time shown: {"hour": 4, "minute": 23}
